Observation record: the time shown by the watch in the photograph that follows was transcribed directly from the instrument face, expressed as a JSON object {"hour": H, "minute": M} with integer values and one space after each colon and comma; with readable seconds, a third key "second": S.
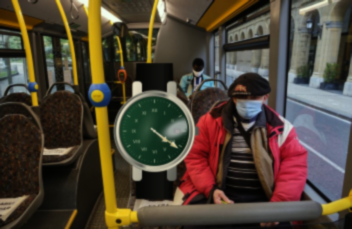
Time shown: {"hour": 4, "minute": 21}
